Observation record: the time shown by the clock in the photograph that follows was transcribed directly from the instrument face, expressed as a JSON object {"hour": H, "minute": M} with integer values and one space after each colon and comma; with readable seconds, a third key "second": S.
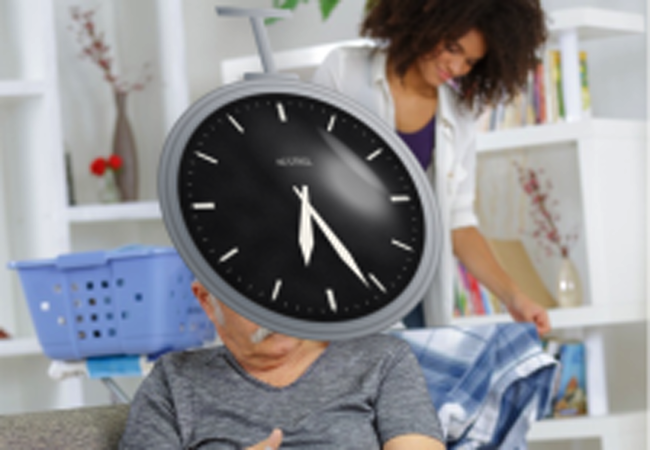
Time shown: {"hour": 6, "minute": 26}
